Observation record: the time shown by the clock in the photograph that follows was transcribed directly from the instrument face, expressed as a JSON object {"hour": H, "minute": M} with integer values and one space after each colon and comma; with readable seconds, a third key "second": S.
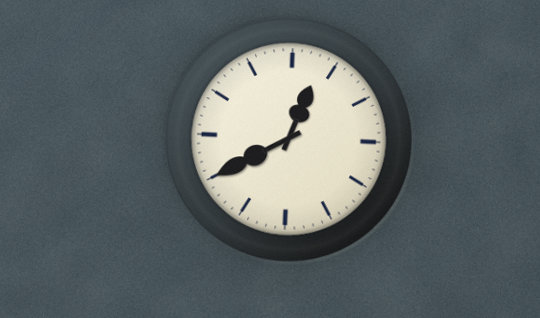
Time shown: {"hour": 12, "minute": 40}
